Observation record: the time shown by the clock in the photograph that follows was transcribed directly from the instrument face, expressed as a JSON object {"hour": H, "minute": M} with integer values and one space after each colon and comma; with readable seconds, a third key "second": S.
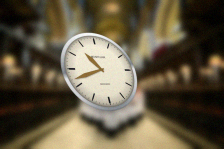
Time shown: {"hour": 10, "minute": 42}
